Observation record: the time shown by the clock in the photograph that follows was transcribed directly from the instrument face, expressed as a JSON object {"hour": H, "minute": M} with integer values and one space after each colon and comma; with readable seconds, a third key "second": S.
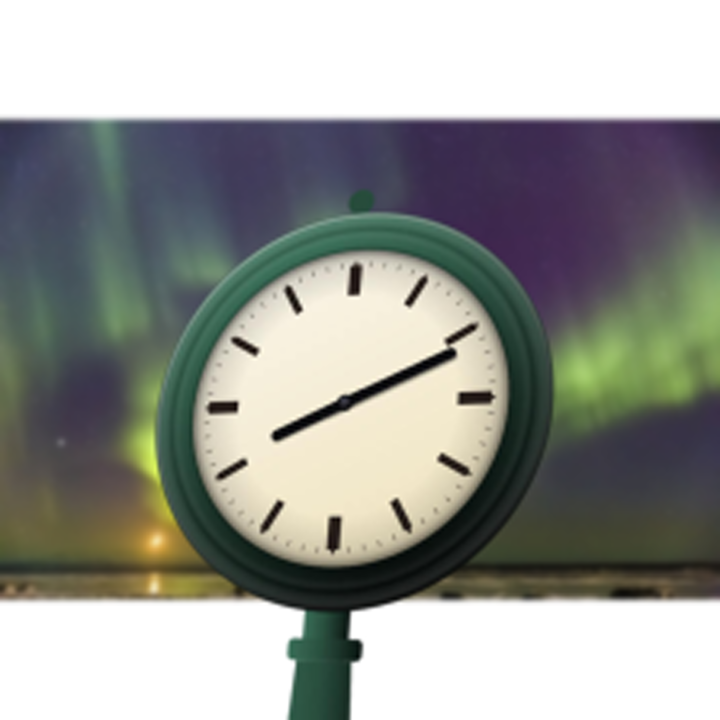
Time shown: {"hour": 8, "minute": 11}
